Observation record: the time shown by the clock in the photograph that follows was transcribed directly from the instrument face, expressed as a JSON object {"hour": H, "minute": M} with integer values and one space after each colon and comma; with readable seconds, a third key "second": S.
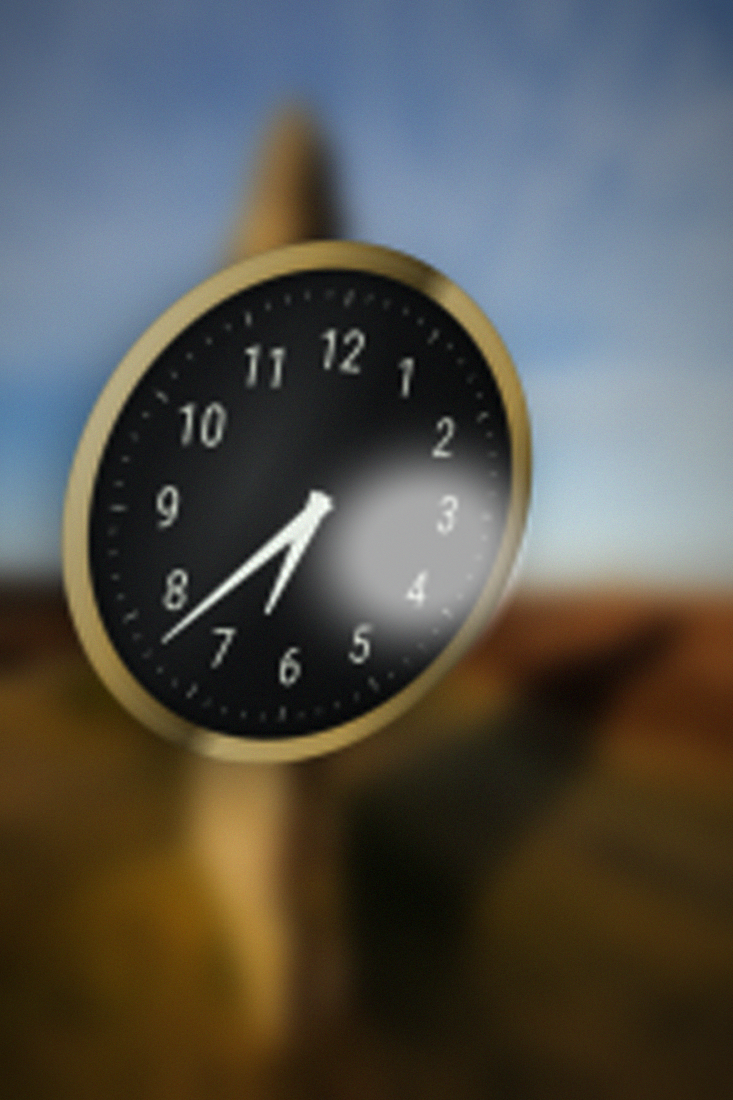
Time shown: {"hour": 6, "minute": 38}
